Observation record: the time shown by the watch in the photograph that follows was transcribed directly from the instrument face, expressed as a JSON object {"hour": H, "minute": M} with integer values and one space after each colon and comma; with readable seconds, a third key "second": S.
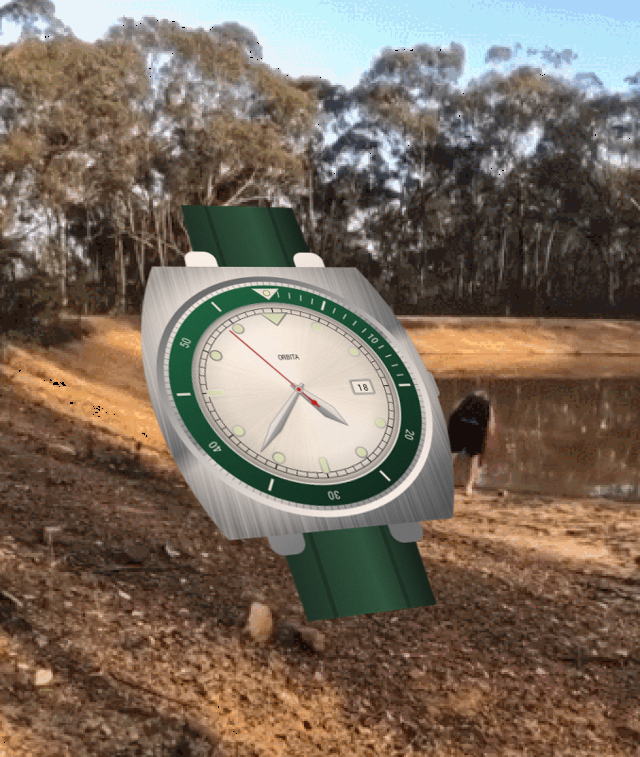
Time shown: {"hour": 4, "minute": 36, "second": 54}
